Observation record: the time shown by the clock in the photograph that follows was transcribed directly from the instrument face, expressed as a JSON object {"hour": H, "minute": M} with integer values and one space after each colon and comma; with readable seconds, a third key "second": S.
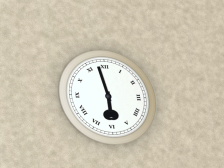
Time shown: {"hour": 5, "minute": 58}
